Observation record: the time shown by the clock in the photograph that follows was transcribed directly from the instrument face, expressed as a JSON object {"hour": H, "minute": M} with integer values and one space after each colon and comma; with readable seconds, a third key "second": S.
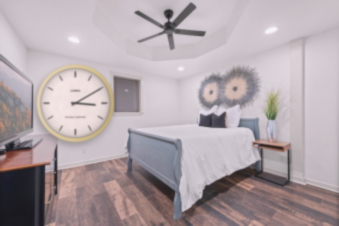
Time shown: {"hour": 3, "minute": 10}
